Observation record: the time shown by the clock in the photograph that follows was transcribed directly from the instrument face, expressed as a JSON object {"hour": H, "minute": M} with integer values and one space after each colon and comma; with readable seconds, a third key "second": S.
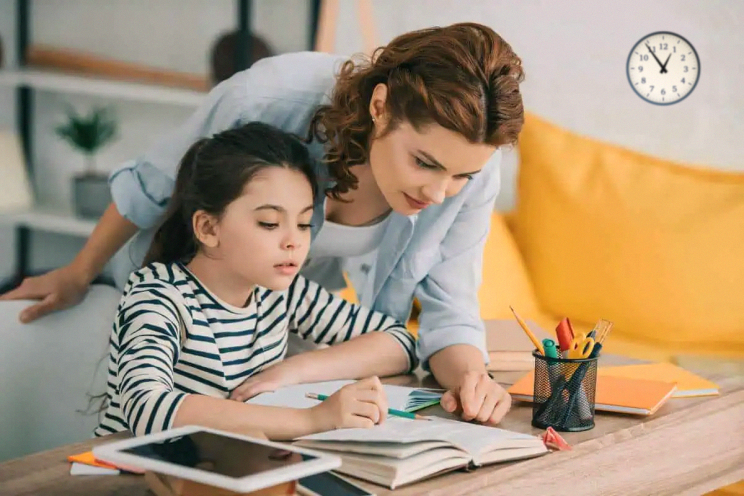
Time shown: {"hour": 12, "minute": 54}
